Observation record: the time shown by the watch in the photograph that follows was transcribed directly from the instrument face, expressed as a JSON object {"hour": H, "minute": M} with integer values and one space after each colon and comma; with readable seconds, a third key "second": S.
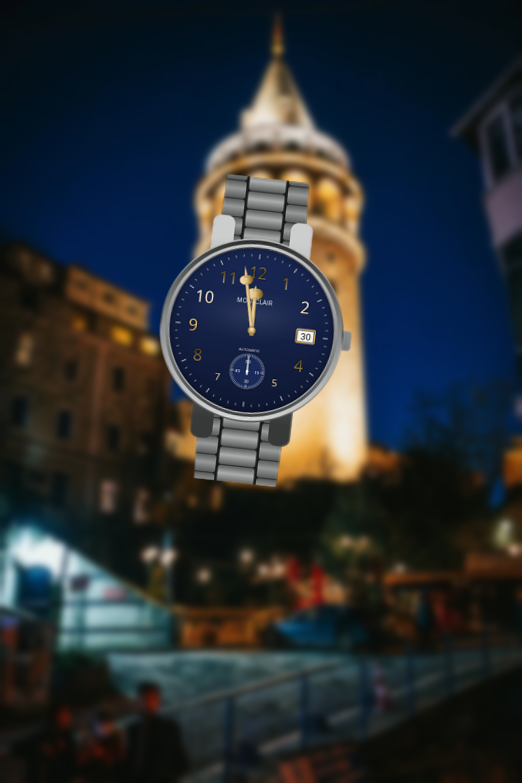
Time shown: {"hour": 11, "minute": 58}
